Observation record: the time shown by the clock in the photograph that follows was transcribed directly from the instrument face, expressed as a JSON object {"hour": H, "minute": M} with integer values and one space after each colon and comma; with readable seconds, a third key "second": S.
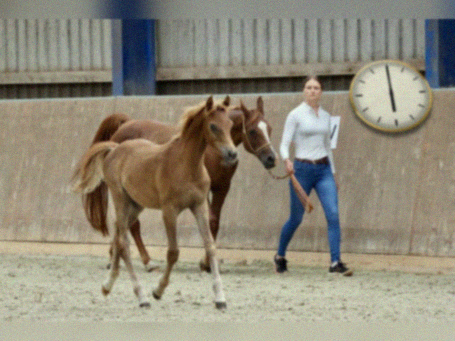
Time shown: {"hour": 6, "minute": 0}
